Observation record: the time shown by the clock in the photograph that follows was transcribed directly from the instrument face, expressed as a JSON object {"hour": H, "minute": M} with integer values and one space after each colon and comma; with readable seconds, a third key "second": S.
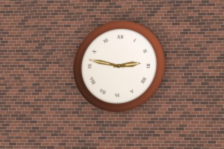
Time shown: {"hour": 2, "minute": 47}
